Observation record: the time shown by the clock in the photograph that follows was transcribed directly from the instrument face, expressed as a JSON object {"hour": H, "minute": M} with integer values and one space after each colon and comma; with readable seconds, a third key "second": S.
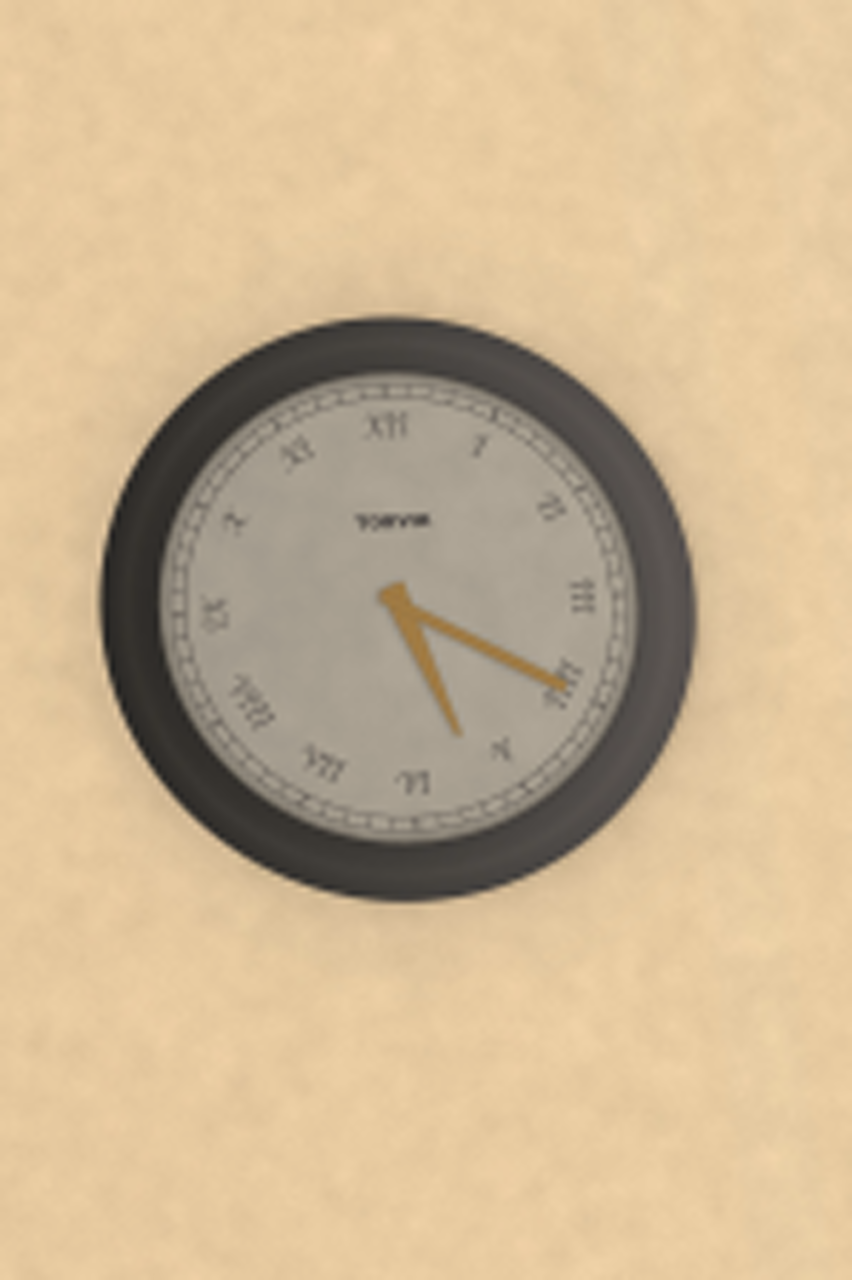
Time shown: {"hour": 5, "minute": 20}
